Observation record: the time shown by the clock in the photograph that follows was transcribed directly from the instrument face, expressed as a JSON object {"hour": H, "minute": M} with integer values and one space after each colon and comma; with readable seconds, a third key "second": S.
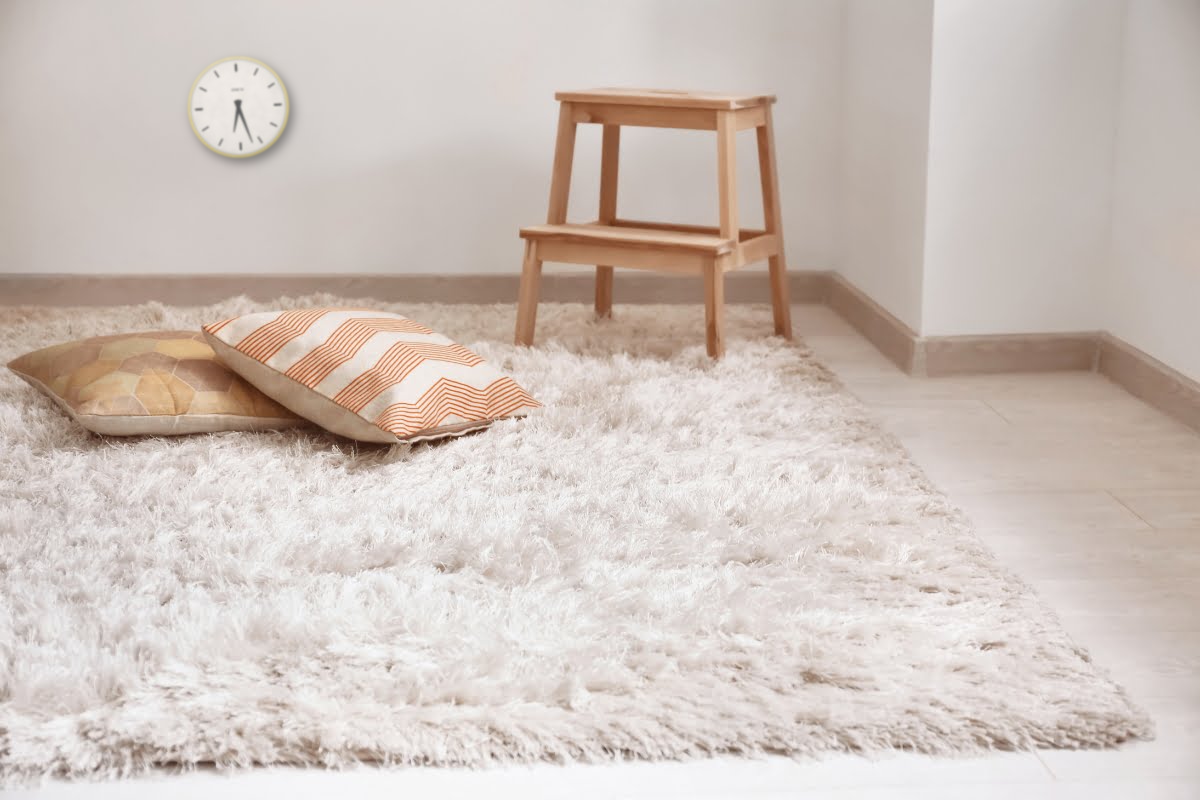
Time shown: {"hour": 6, "minute": 27}
